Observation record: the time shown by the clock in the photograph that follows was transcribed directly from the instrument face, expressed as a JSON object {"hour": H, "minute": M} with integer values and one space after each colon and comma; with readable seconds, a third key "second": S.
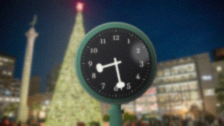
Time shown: {"hour": 8, "minute": 28}
